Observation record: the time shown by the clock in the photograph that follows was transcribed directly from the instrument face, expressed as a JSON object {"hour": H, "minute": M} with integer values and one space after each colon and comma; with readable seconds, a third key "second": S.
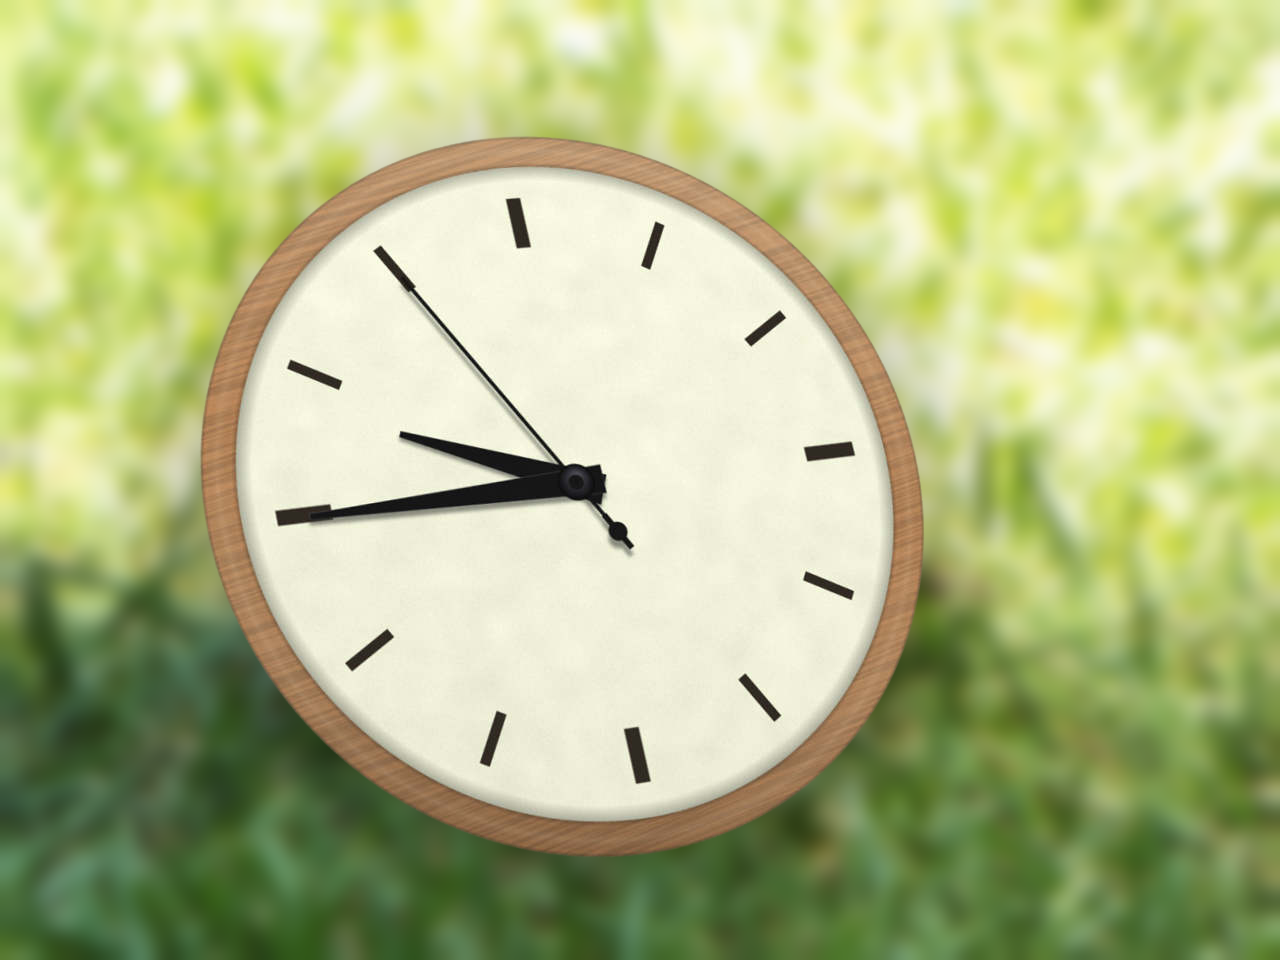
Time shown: {"hour": 9, "minute": 44, "second": 55}
